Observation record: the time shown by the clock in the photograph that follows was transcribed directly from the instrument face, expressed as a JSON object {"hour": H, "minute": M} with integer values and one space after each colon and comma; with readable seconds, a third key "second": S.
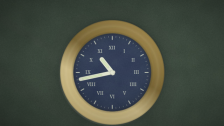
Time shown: {"hour": 10, "minute": 43}
